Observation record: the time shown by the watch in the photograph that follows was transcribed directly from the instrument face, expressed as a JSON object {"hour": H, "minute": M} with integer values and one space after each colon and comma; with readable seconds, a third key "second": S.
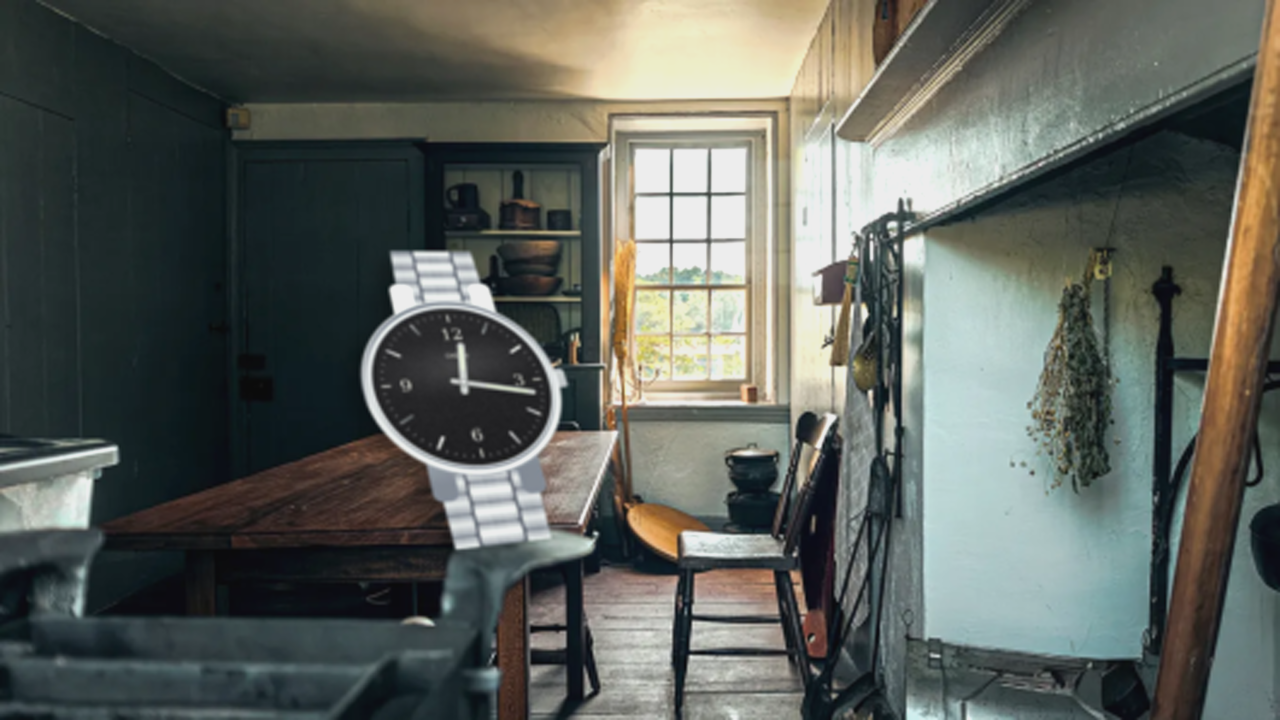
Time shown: {"hour": 12, "minute": 17}
